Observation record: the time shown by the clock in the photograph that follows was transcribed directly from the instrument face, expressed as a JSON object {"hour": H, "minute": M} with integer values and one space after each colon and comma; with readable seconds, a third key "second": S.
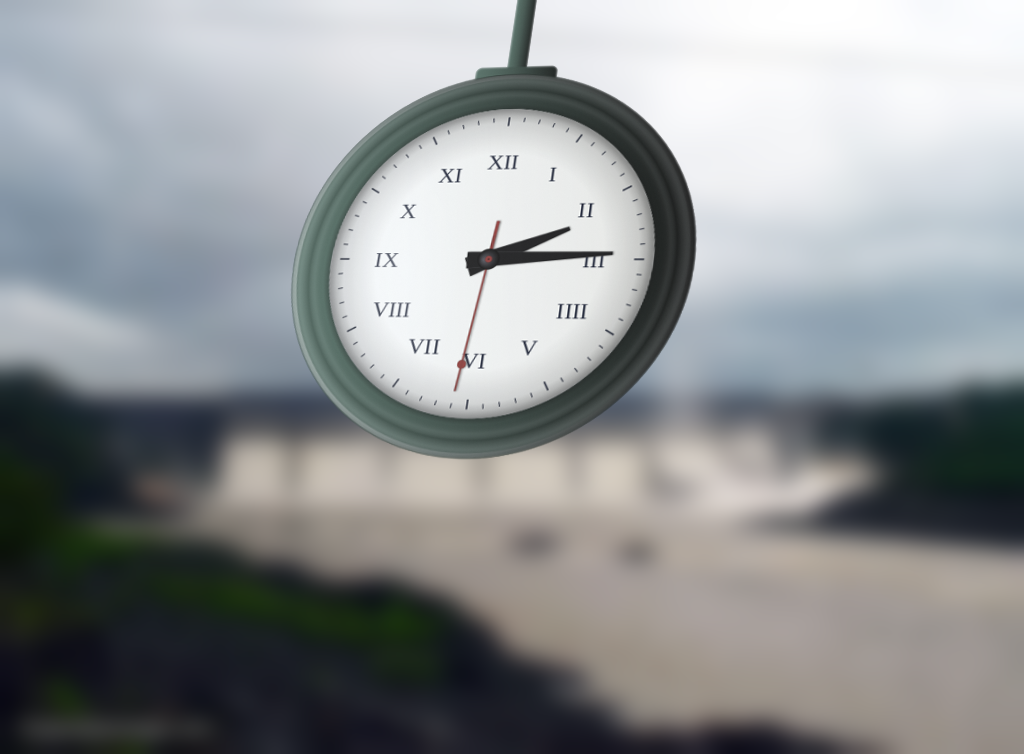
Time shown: {"hour": 2, "minute": 14, "second": 31}
